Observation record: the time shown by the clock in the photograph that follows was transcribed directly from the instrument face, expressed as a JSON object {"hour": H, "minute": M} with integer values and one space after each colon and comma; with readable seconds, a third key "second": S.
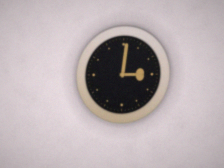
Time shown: {"hour": 3, "minute": 1}
